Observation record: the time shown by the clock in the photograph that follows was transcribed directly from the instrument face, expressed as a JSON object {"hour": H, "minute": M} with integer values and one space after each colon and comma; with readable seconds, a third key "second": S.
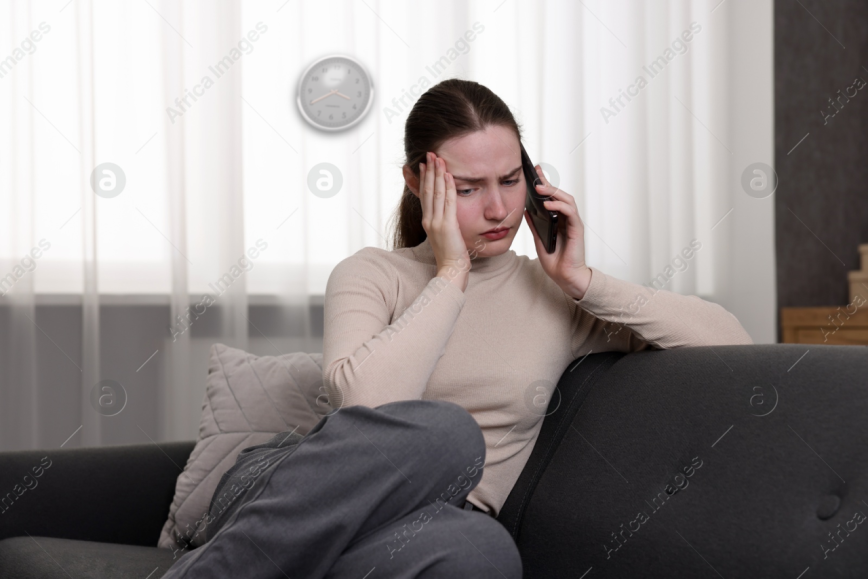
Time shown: {"hour": 3, "minute": 40}
